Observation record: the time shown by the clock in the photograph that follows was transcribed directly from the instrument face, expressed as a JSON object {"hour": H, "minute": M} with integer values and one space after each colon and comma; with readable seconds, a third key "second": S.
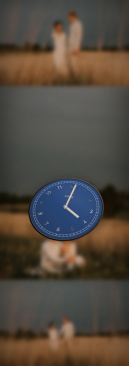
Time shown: {"hour": 4, "minute": 1}
